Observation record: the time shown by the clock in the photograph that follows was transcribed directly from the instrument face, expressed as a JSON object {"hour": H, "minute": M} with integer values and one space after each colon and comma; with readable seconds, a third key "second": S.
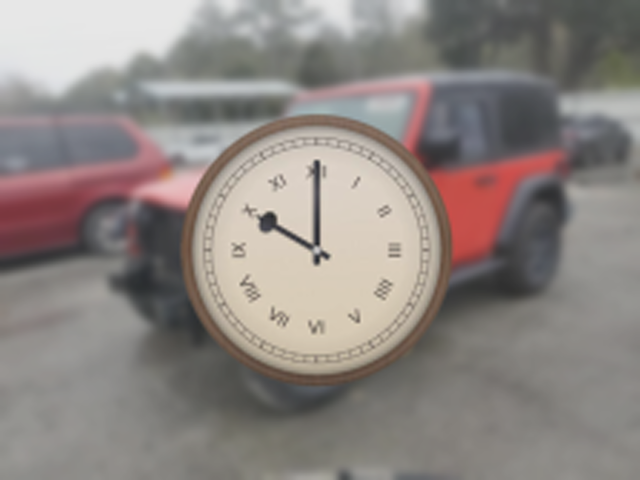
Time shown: {"hour": 10, "minute": 0}
